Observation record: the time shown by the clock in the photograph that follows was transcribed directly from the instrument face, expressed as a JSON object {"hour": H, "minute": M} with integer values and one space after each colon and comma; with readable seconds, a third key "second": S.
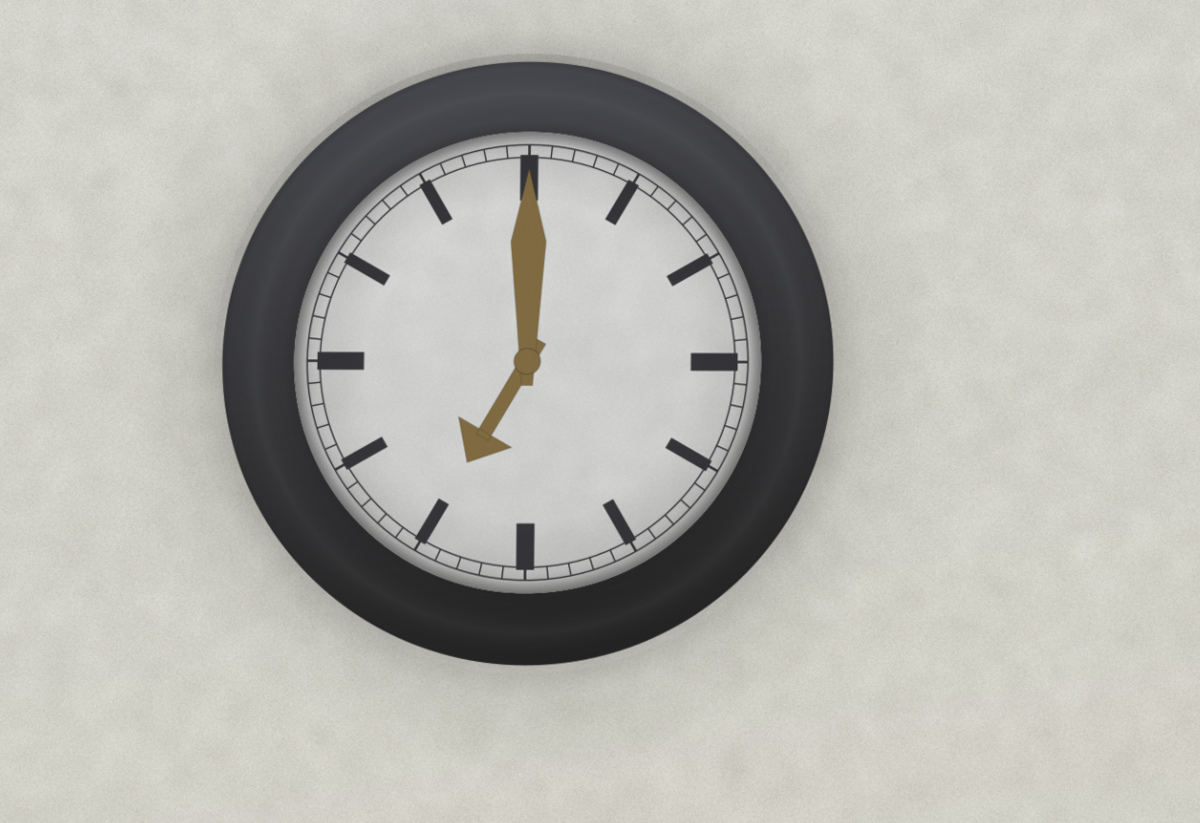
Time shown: {"hour": 7, "minute": 0}
